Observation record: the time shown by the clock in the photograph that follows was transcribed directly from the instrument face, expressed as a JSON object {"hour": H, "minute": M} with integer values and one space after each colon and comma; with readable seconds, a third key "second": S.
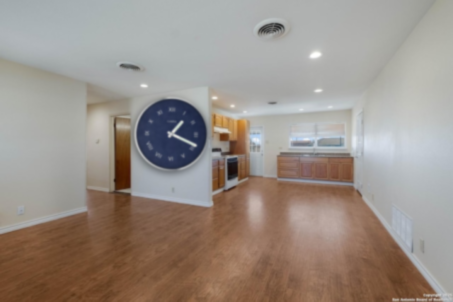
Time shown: {"hour": 1, "minute": 19}
